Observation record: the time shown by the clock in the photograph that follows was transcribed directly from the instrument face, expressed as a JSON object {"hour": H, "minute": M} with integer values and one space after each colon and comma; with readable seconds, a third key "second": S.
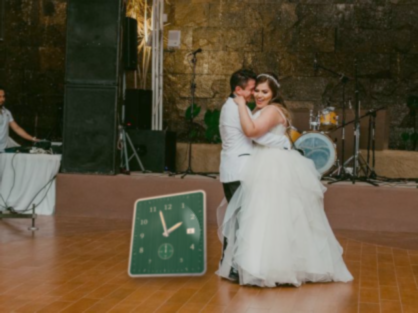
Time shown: {"hour": 1, "minute": 57}
